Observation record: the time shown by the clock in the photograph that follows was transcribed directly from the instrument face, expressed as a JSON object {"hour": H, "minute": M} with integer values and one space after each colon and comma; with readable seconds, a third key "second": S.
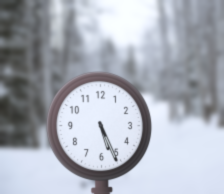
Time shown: {"hour": 5, "minute": 26}
